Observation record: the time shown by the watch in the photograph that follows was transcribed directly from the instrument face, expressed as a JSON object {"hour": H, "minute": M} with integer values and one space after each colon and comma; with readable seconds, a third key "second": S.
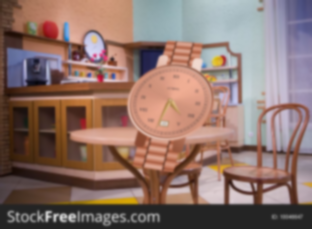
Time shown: {"hour": 4, "minute": 32}
